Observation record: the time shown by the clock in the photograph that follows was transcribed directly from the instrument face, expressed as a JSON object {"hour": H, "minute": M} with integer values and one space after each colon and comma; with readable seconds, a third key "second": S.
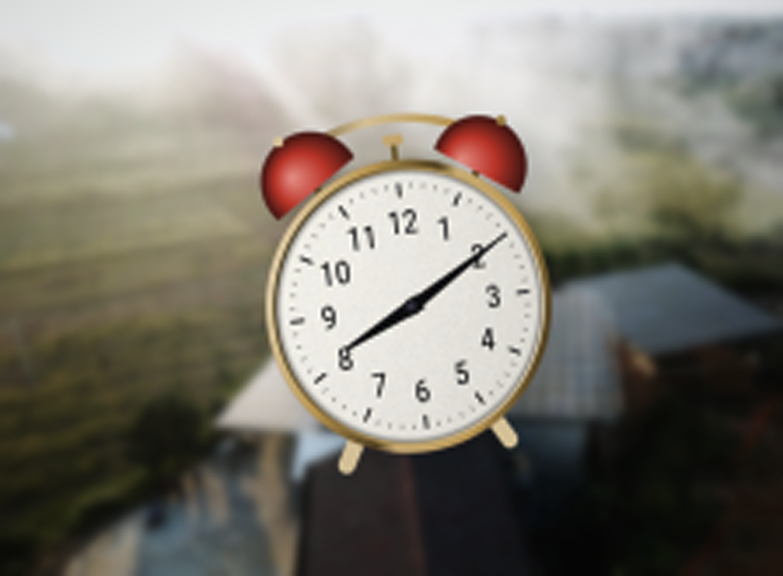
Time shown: {"hour": 8, "minute": 10}
